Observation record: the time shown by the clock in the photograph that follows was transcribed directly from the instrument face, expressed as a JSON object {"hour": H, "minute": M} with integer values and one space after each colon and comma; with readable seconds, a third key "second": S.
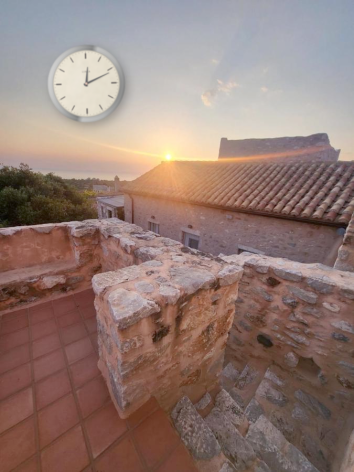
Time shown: {"hour": 12, "minute": 11}
